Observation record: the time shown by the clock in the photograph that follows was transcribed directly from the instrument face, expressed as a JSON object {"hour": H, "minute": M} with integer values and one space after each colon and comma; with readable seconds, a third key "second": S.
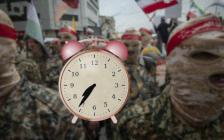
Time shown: {"hour": 7, "minute": 36}
